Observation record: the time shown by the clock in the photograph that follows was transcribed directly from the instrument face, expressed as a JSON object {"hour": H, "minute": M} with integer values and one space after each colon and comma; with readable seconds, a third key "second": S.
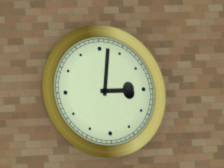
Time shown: {"hour": 3, "minute": 2}
